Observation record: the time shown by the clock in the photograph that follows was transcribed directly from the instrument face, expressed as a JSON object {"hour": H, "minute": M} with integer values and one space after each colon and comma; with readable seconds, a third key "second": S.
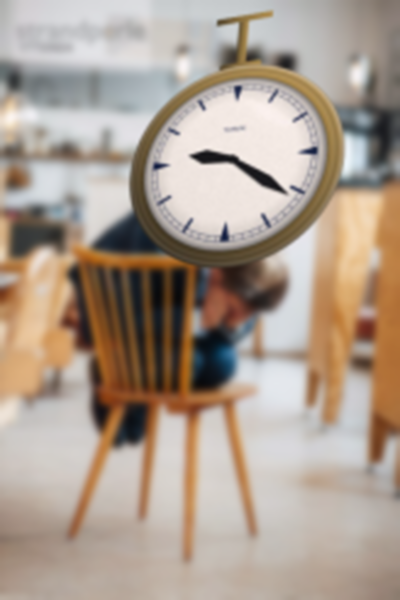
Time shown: {"hour": 9, "minute": 21}
